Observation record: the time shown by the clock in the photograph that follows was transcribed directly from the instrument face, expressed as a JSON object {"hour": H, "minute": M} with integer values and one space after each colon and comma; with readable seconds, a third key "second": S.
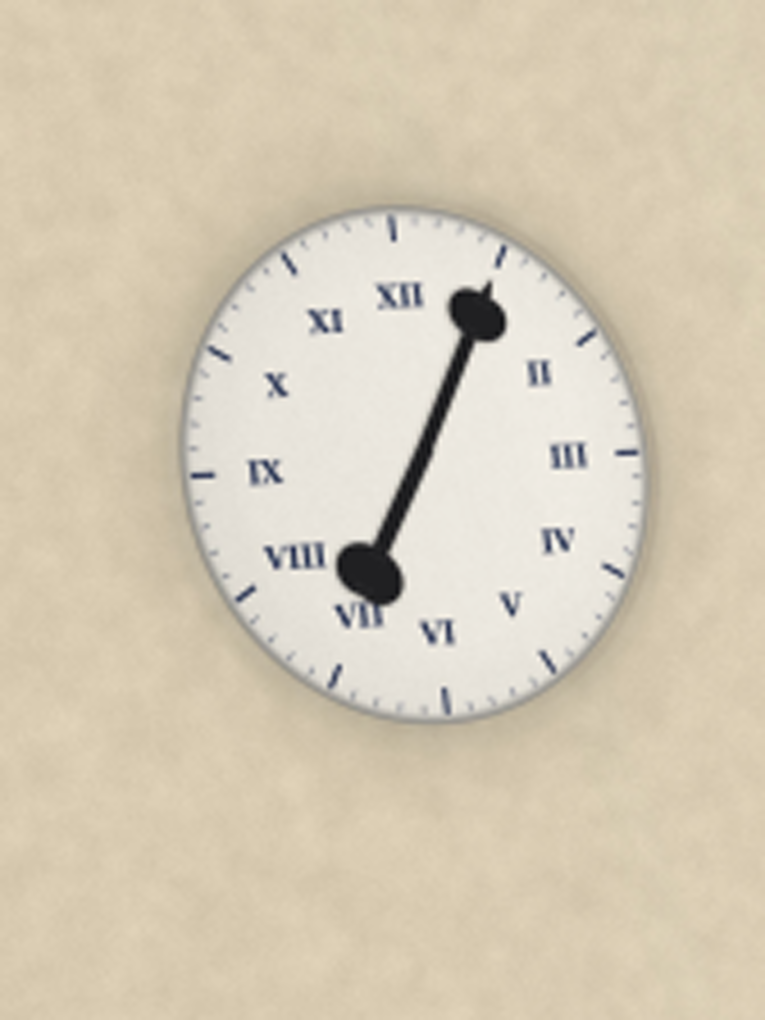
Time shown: {"hour": 7, "minute": 5}
